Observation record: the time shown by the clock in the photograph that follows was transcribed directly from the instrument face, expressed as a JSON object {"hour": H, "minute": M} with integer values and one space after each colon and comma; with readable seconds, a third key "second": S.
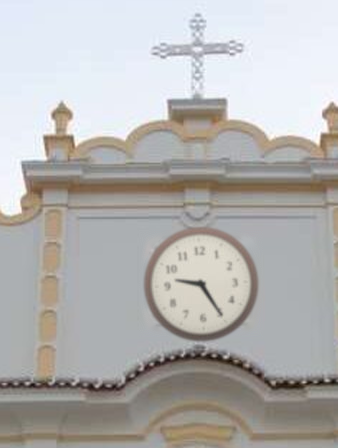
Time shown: {"hour": 9, "minute": 25}
